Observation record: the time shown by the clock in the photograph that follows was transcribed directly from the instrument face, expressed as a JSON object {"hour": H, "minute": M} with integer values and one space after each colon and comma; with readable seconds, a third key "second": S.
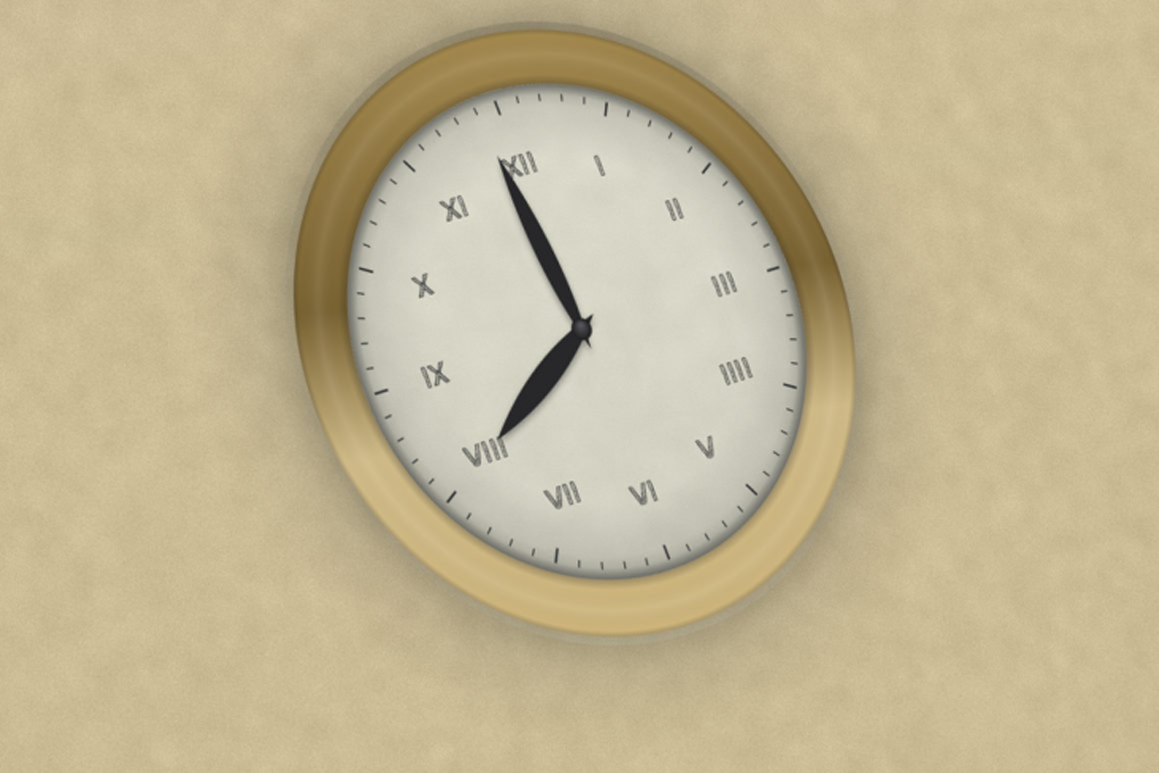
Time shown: {"hour": 7, "minute": 59}
